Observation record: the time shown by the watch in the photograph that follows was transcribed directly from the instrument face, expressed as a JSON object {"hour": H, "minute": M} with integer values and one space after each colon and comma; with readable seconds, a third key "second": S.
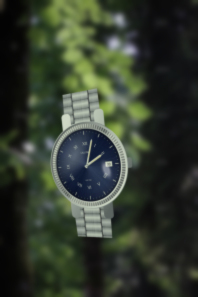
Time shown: {"hour": 2, "minute": 3}
